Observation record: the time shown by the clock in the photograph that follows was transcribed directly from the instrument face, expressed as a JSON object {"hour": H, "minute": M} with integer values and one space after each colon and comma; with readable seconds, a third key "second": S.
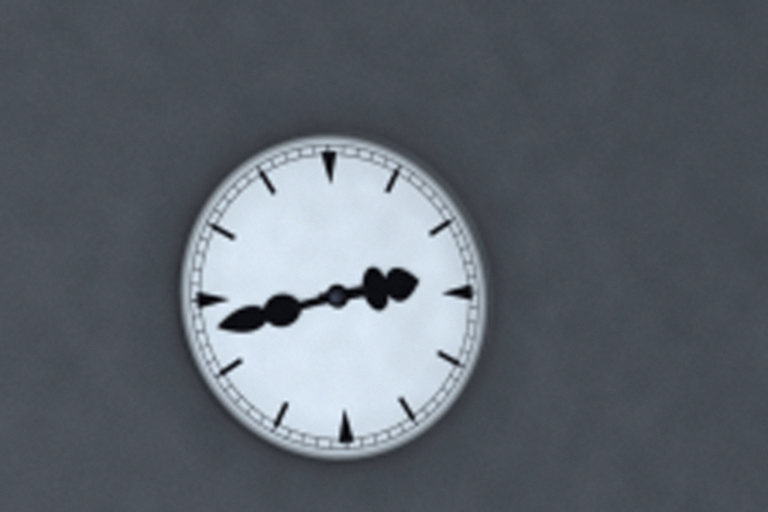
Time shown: {"hour": 2, "minute": 43}
